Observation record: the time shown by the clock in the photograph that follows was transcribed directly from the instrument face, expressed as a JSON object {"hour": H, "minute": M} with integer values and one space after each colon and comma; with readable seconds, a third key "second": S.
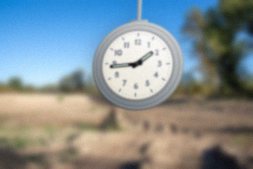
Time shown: {"hour": 1, "minute": 44}
